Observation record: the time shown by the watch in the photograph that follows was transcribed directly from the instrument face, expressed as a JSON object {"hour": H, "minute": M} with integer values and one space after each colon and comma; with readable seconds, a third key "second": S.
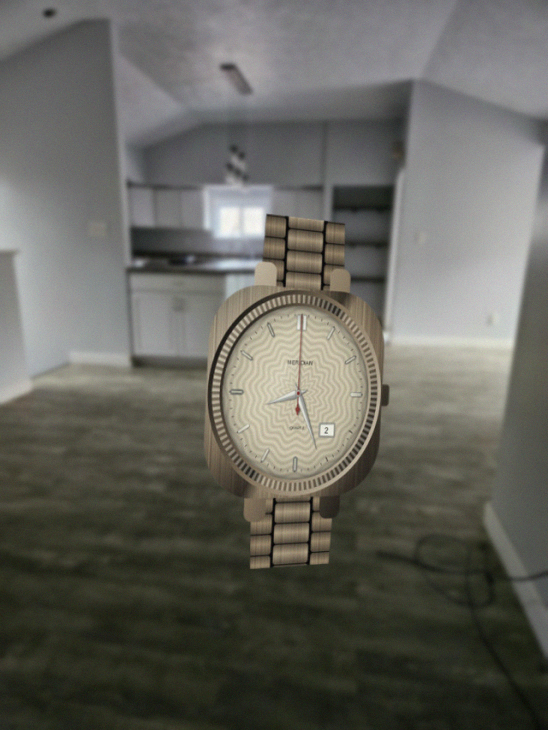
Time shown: {"hour": 8, "minute": 26, "second": 0}
